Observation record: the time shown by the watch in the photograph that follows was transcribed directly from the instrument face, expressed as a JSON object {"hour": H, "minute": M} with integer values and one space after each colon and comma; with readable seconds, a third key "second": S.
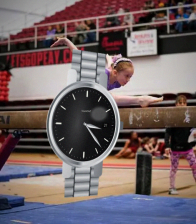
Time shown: {"hour": 3, "minute": 23}
